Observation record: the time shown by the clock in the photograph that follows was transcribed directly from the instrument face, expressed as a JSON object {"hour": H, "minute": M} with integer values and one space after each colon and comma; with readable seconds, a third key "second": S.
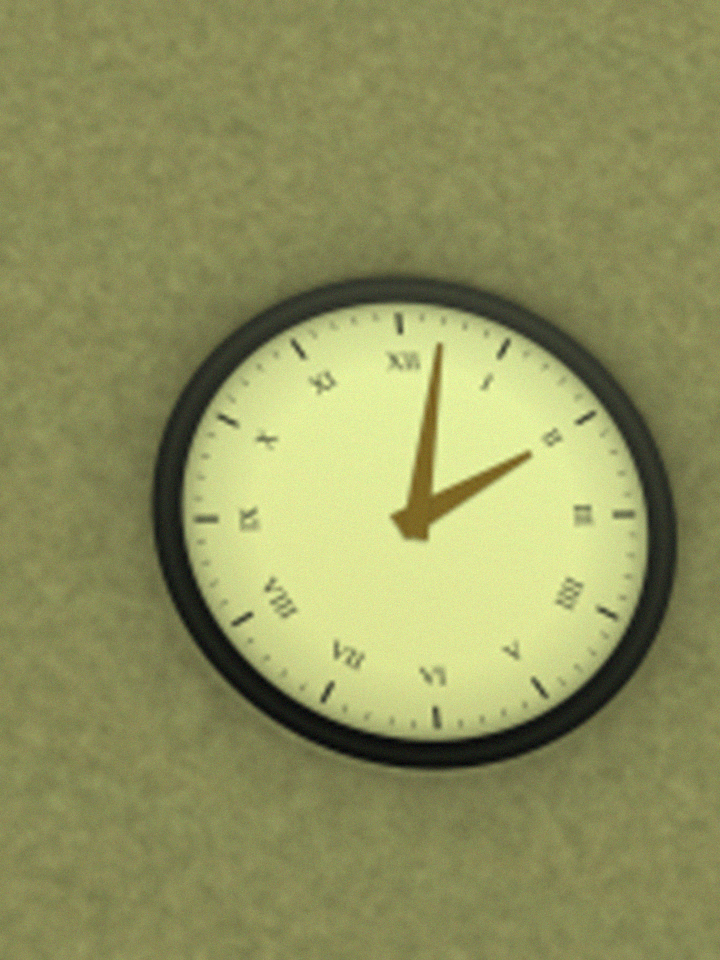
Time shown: {"hour": 2, "minute": 2}
